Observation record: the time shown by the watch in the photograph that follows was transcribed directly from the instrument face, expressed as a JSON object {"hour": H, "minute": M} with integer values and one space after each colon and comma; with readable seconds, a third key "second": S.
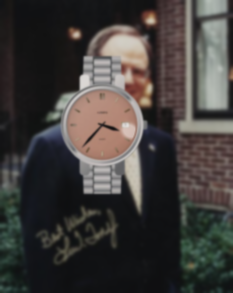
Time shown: {"hour": 3, "minute": 37}
